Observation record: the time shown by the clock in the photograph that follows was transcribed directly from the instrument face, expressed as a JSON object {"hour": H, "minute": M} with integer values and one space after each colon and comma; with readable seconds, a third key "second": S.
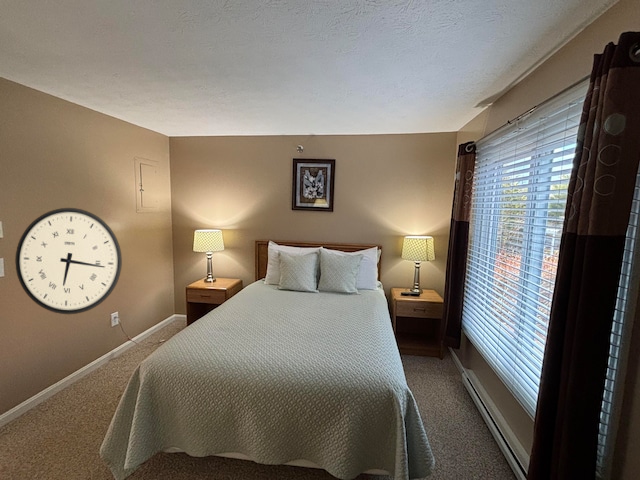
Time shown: {"hour": 6, "minute": 16}
